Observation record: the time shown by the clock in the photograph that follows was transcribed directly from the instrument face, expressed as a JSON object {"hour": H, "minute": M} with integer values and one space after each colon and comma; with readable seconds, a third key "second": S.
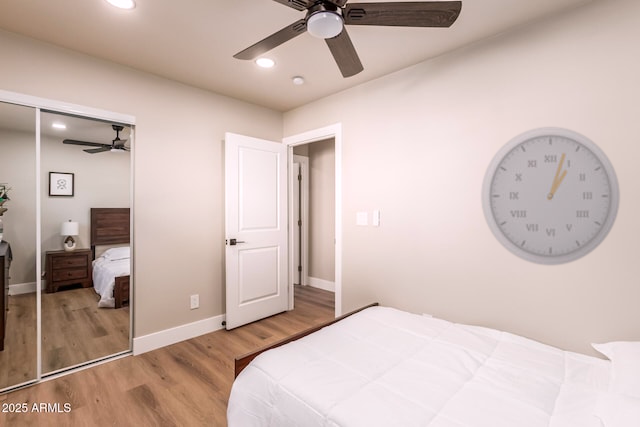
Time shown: {"hour": 1, "minute": 3}
